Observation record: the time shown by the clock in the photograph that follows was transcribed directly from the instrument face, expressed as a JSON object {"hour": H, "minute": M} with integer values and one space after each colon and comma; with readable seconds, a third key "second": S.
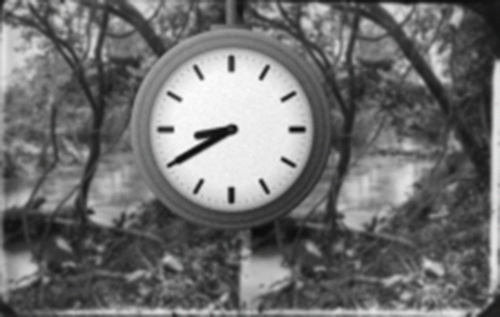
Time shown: {"hour": 8, "minute": 40}
